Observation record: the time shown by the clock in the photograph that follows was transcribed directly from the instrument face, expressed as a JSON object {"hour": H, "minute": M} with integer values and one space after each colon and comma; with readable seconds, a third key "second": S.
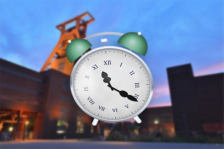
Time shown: {"hour": 11, "minute": 21}
